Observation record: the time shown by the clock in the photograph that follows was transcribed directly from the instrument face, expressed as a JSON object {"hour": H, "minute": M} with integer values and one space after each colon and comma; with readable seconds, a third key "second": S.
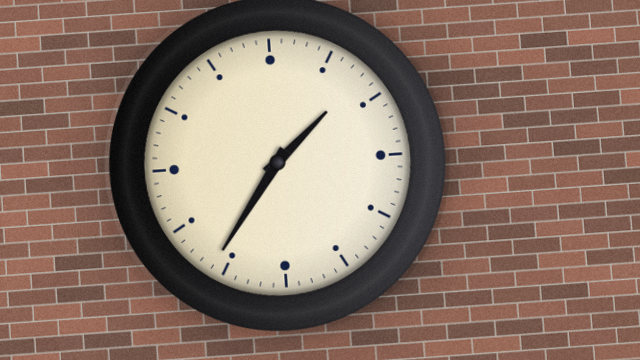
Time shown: {"hour": 1, "minute": 36}
